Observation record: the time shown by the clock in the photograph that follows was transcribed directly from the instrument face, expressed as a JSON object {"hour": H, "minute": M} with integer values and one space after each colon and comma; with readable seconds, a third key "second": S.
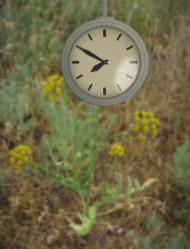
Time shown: {"hour": 7, "minute": 50}
